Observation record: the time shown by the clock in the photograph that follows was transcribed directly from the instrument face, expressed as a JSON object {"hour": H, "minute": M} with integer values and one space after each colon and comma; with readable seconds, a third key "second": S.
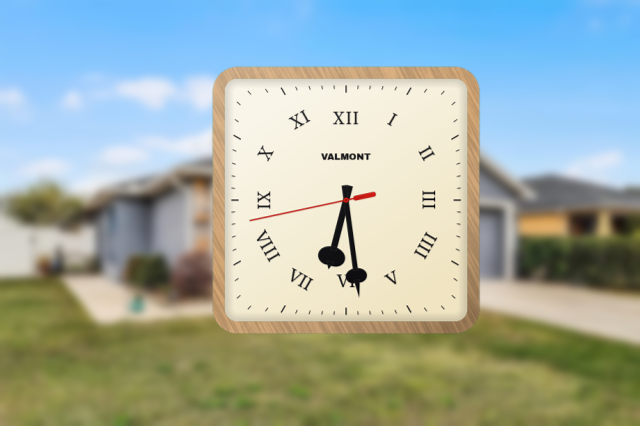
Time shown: {"hour": 6, "minute": 28, "second": 43}
